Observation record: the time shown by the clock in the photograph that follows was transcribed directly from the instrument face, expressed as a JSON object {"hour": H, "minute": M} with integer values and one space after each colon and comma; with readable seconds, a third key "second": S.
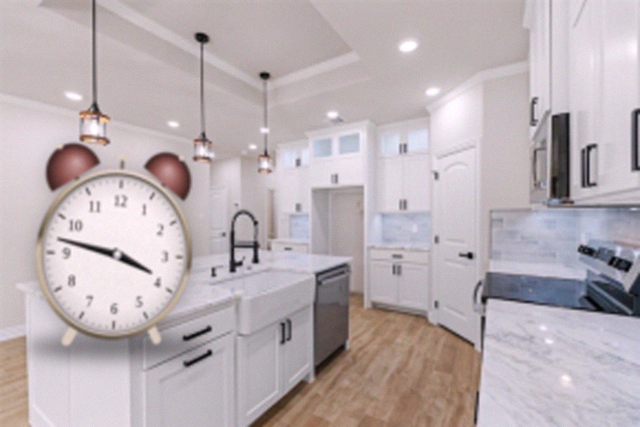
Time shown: {"hour": 3, "minute": 47}
